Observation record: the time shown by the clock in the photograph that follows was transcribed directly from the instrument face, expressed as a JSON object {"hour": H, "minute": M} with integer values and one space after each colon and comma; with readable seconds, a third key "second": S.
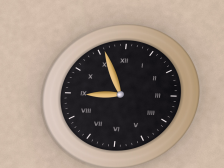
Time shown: {"hour": 8, "minute": 56}
